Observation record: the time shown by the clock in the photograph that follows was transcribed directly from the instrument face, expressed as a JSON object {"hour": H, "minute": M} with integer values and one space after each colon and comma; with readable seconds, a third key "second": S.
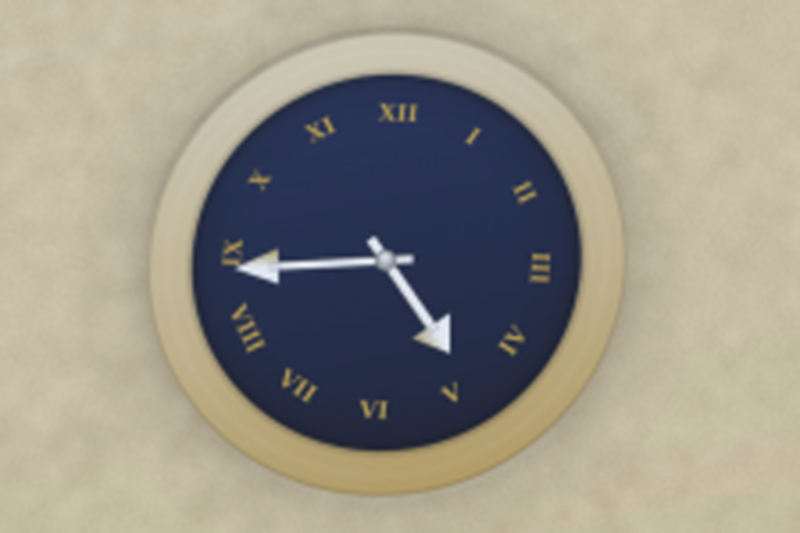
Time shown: {"hour": 4, "minute": 44}
